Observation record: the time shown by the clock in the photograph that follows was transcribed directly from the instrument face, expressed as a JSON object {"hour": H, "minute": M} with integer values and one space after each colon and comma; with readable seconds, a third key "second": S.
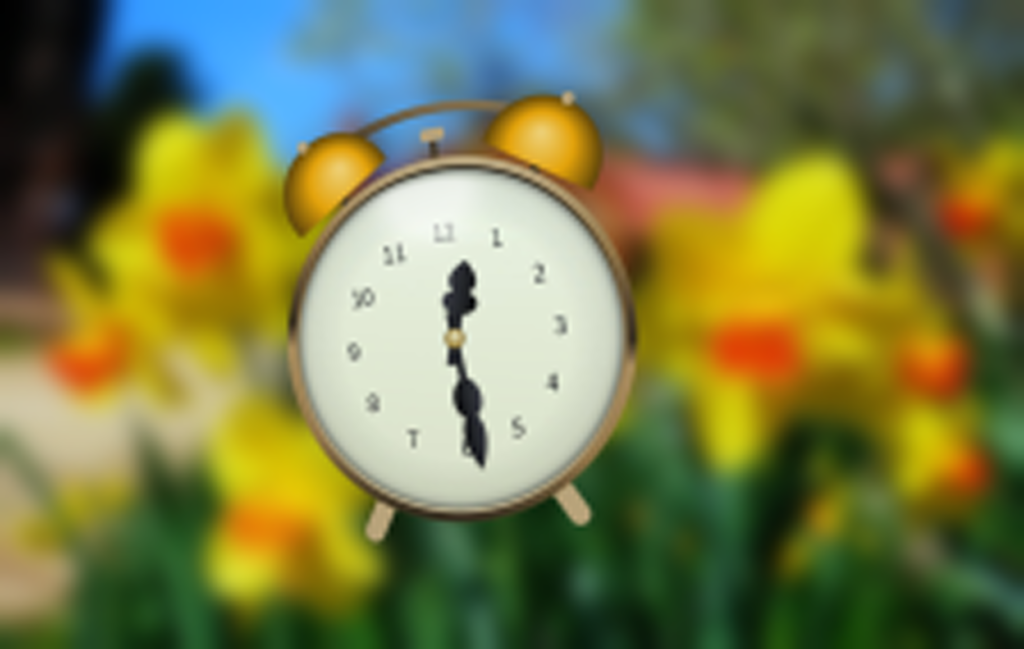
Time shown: {"hour": 12, "minute": 29}
